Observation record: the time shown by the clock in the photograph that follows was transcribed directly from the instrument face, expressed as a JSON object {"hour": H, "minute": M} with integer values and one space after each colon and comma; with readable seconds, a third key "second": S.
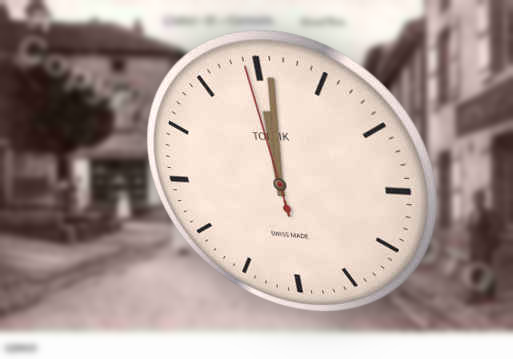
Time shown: {"hour": 12, "minute": 0, "second": 59}
